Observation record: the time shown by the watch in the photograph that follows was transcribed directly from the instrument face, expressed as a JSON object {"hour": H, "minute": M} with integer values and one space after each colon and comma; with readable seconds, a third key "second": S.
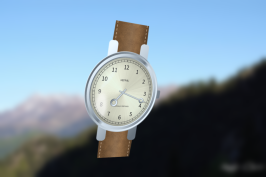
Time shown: {"hour": 7, "minute": 18}
